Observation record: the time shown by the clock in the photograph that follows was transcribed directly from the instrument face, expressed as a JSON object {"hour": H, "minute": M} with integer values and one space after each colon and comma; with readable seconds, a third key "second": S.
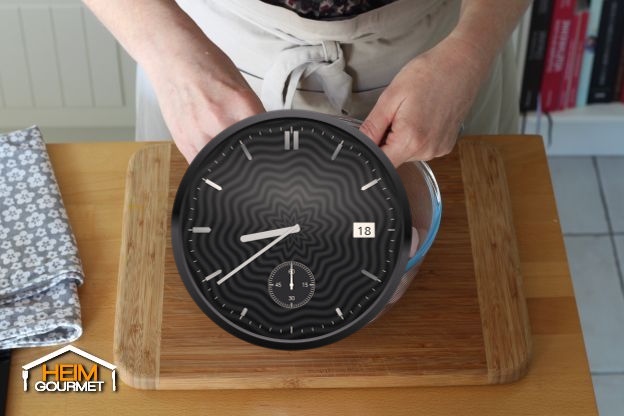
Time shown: {"hour": 8, "minute": 39}
